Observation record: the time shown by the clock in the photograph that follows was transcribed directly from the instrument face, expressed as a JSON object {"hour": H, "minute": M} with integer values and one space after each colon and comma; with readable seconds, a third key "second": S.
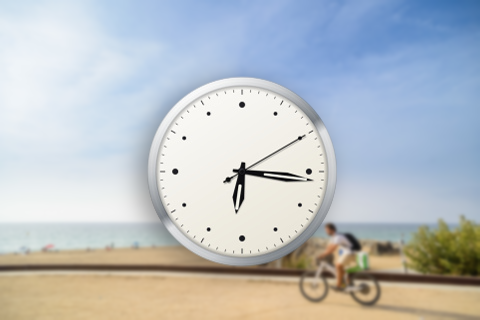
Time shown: {"hour": 6, "minute": 16, "second": 10}
